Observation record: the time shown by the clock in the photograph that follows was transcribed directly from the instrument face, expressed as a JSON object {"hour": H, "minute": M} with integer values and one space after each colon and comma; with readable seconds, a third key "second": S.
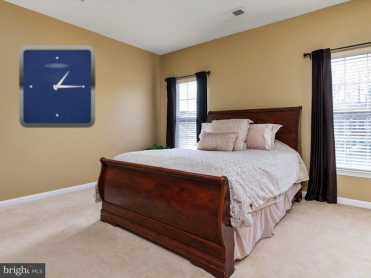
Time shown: {"hour": 1, "minute": 15}
